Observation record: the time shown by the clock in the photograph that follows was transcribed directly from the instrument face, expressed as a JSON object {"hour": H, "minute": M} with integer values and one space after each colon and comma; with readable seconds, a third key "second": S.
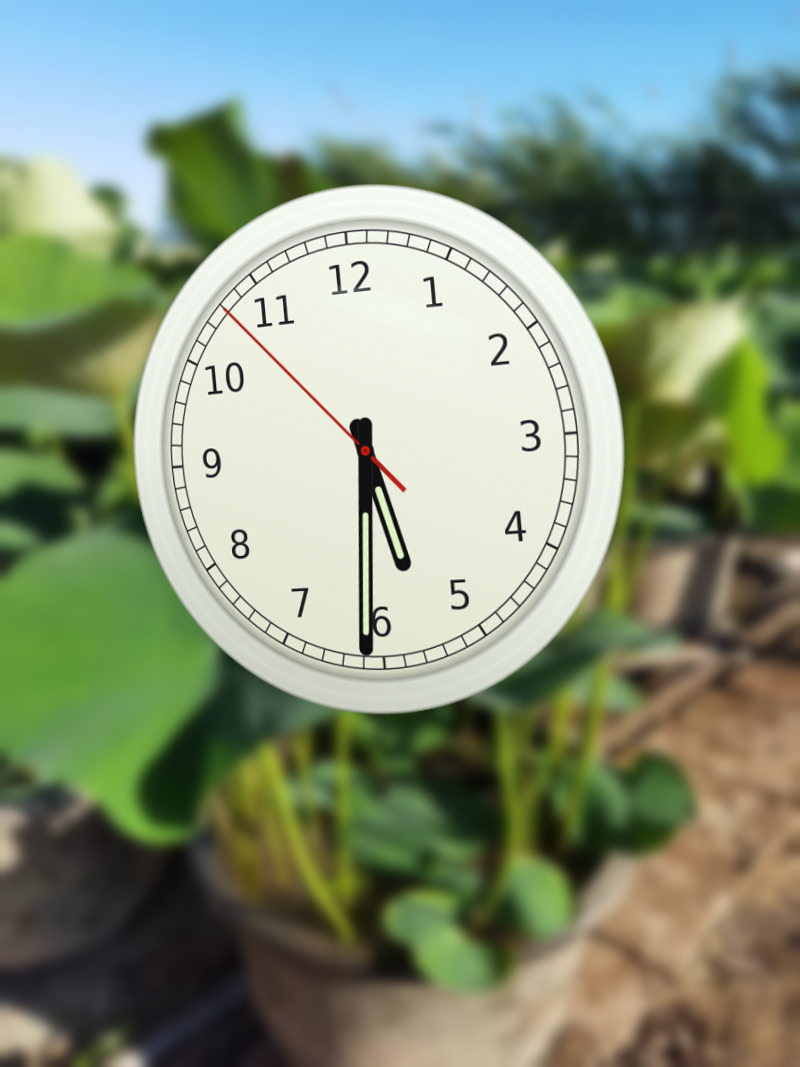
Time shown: {"hour": 5, "minute": 30, "second": 53}
